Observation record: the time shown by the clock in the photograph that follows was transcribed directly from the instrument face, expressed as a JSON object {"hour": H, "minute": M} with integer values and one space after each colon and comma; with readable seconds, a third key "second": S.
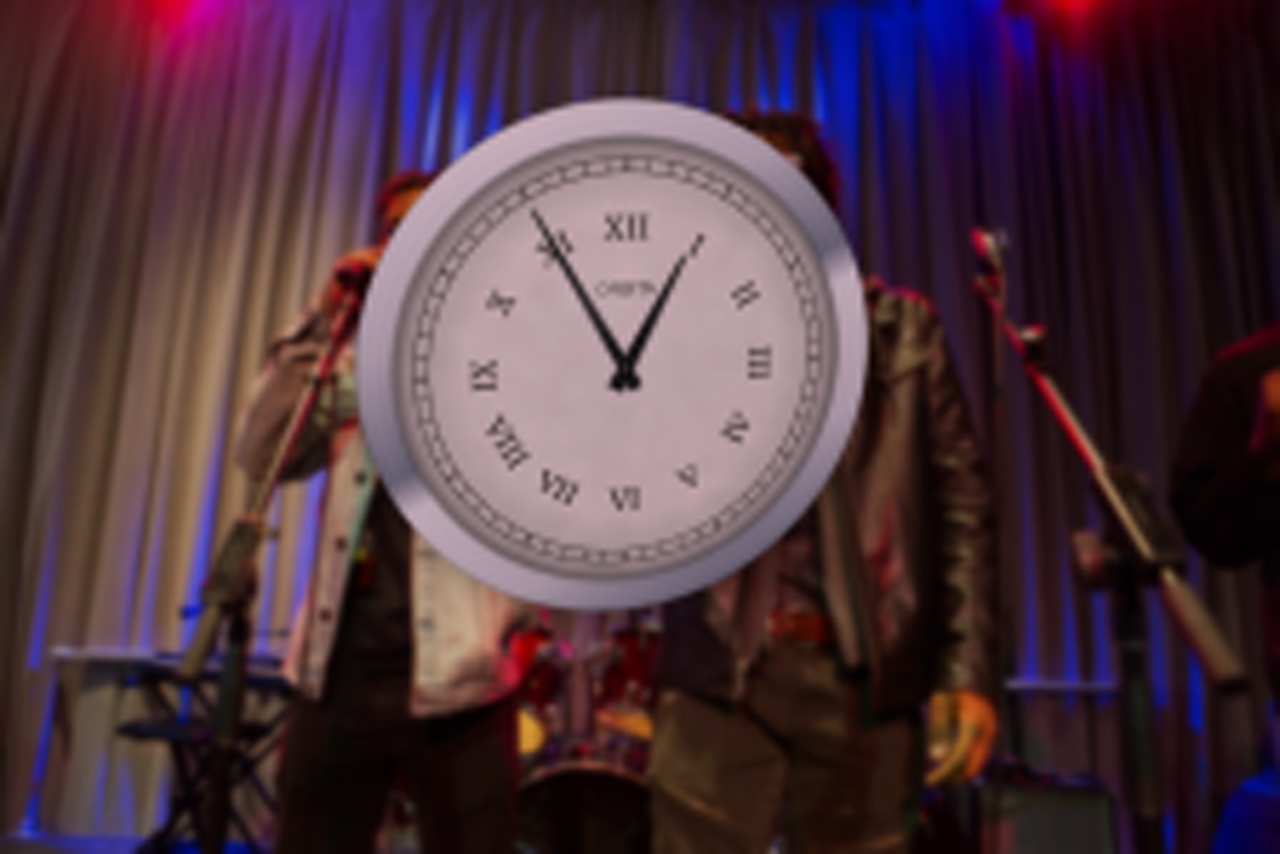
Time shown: {"hour": 12, "minute": 55}
